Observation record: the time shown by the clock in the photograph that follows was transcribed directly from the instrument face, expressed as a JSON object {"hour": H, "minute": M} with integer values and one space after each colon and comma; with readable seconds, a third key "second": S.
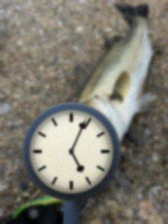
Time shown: {"hour": 5, "minute": 4}
